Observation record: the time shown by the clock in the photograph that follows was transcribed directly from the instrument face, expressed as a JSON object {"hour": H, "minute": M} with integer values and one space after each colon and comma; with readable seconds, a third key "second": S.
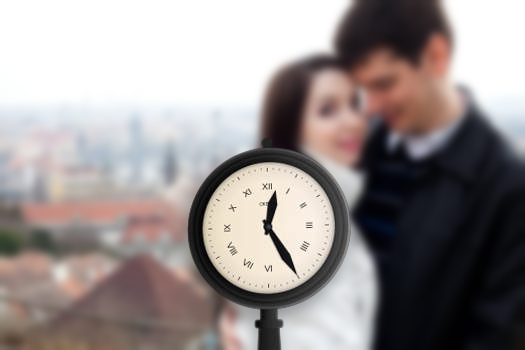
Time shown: {"hour": 12, "minute": 25}
